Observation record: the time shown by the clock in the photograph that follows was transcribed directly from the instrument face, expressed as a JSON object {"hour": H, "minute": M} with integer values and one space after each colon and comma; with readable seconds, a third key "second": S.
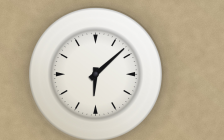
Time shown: {"hour": 6, "minute": 8}
